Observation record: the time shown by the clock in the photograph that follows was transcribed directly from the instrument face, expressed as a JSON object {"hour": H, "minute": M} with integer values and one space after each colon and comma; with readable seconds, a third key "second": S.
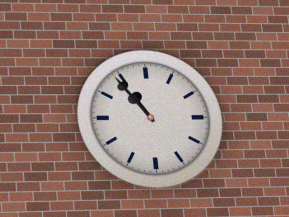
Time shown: {"hour": 10, "minute": 54}
